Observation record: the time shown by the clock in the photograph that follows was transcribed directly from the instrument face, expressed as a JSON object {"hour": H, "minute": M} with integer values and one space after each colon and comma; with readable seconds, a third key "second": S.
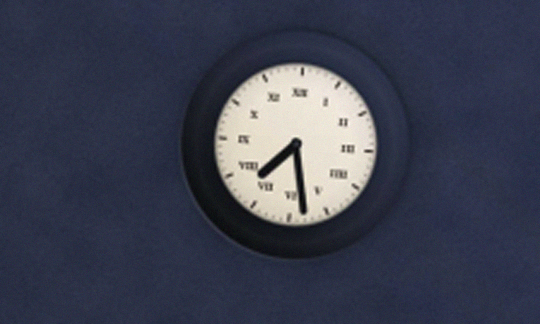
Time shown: {"hour": 7, "minute": 28}
